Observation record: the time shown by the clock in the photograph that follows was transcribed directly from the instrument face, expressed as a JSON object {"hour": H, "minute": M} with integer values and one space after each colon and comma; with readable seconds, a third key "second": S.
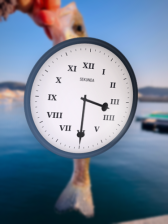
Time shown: {"hour": 3, "minute": 30}
